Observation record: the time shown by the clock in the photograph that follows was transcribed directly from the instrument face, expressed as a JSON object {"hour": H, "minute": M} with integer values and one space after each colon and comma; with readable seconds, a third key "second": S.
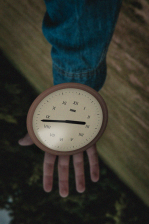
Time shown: {"hour": 2, "minute": 43}
